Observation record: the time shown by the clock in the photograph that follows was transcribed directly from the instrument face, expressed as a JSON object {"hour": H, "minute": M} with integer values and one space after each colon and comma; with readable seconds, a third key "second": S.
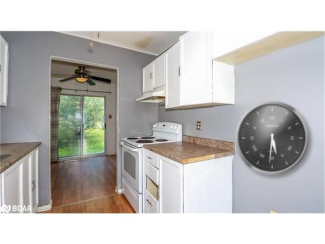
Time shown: {"hour": 5, "minute": 31}
